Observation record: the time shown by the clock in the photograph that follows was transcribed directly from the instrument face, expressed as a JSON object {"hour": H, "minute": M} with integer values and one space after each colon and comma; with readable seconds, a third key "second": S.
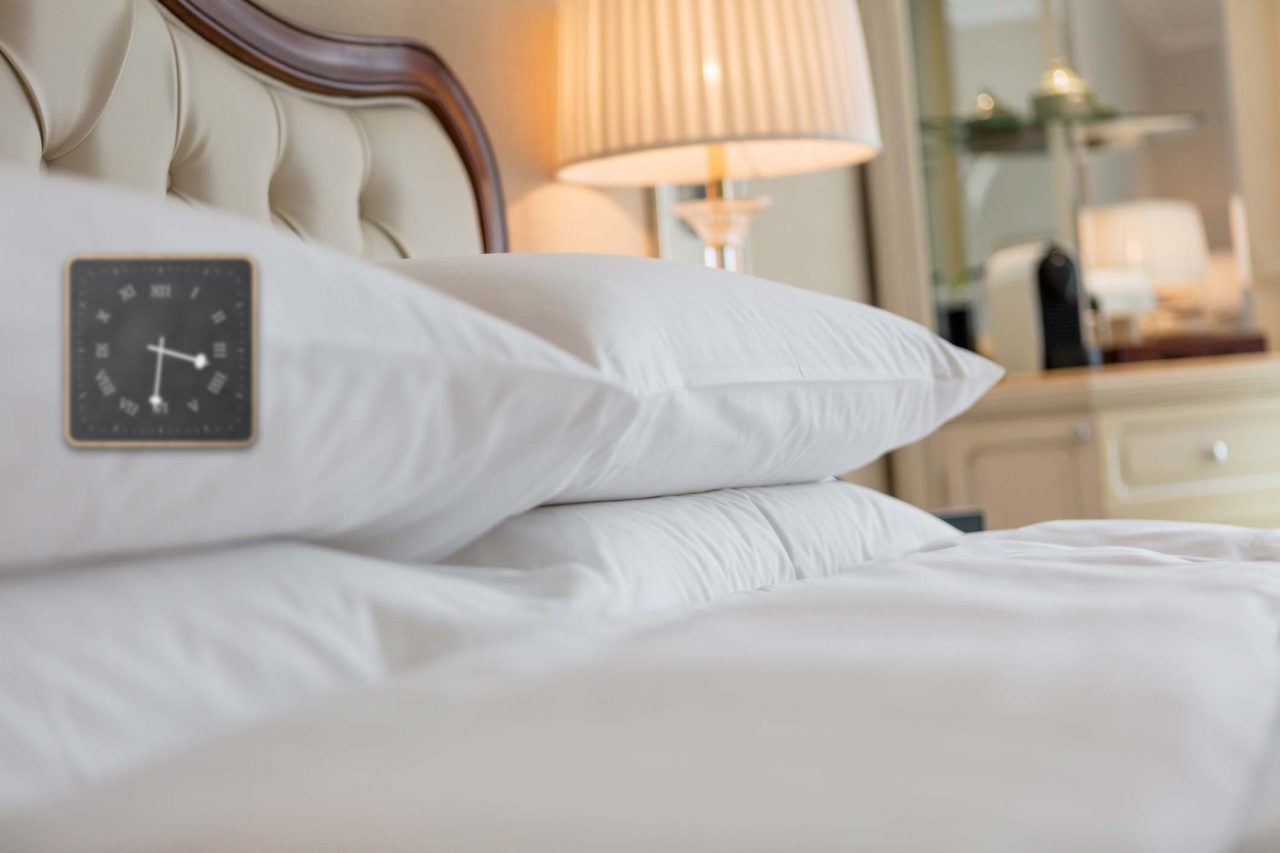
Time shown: {"hour": 3, "minute": 31}
